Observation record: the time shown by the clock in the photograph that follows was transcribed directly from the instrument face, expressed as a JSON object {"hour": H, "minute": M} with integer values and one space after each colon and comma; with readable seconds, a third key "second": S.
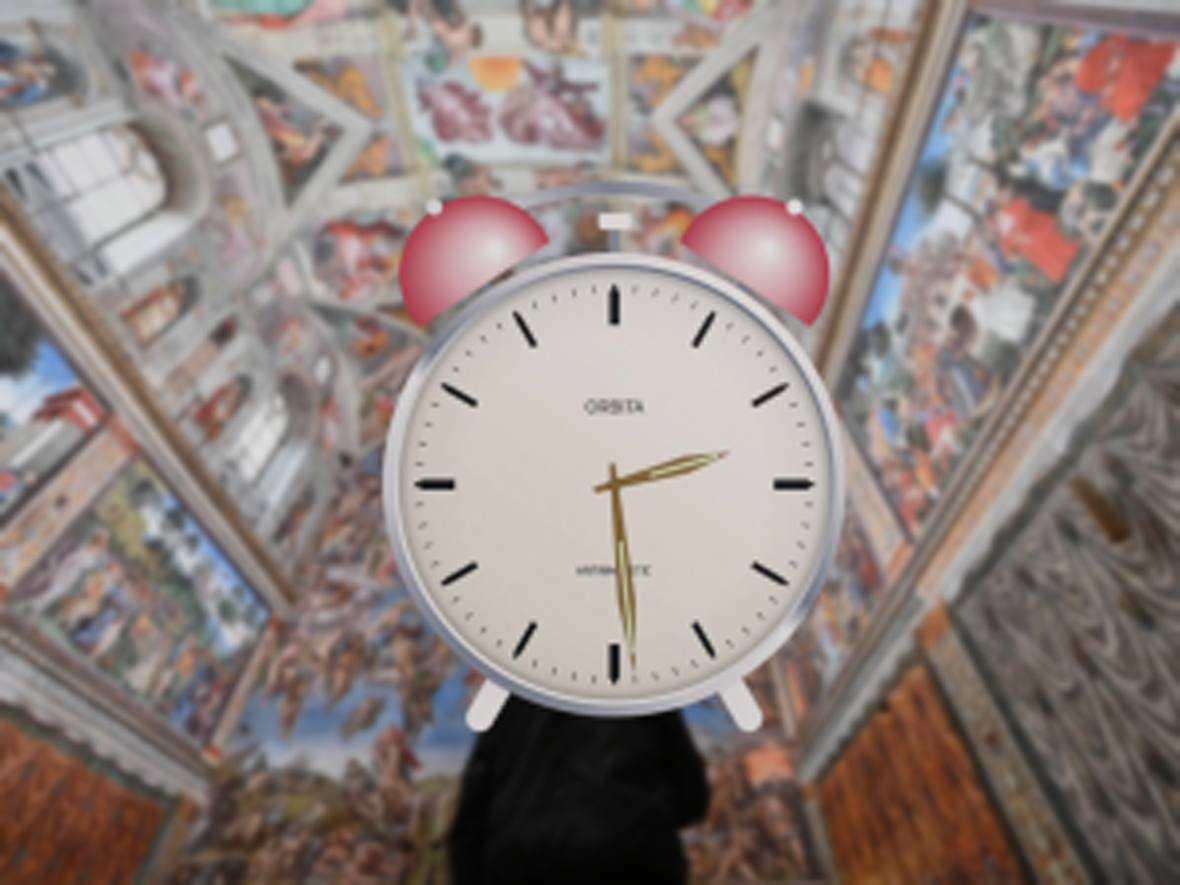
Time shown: {"hour": 2, "minute": 29}
